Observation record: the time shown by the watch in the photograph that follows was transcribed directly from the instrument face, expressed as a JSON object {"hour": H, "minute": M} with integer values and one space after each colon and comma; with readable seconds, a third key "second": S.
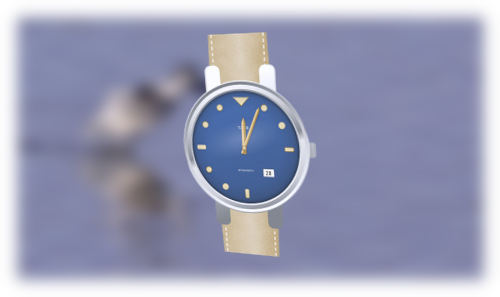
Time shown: {"hour": 12, "minute": 4}
